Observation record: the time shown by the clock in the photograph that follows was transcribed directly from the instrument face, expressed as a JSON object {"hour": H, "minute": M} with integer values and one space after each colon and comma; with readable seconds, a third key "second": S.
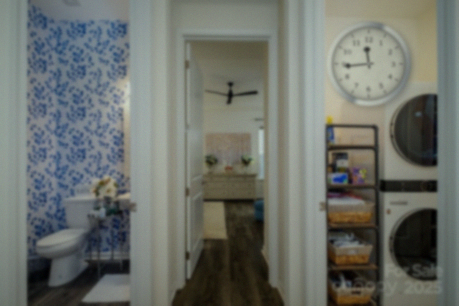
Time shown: {"hour": 11, "minute": 44}
